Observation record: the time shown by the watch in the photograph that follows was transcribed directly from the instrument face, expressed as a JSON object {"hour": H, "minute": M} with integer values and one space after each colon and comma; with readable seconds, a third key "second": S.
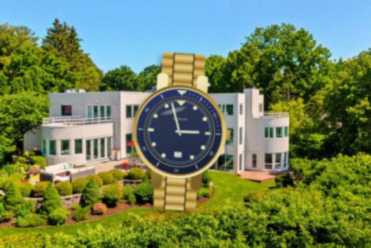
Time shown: {"hour": 2, "minute": 57}
